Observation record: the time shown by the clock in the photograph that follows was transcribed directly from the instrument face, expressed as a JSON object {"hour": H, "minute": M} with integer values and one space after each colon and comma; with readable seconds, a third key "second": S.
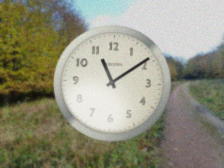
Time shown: {"hour": 11, "minute": 9}
